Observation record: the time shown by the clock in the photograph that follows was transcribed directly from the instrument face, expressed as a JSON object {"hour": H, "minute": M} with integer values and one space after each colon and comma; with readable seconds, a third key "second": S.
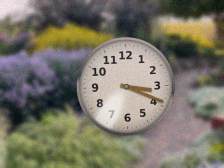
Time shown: {"hour": 3, "minute": 19}
